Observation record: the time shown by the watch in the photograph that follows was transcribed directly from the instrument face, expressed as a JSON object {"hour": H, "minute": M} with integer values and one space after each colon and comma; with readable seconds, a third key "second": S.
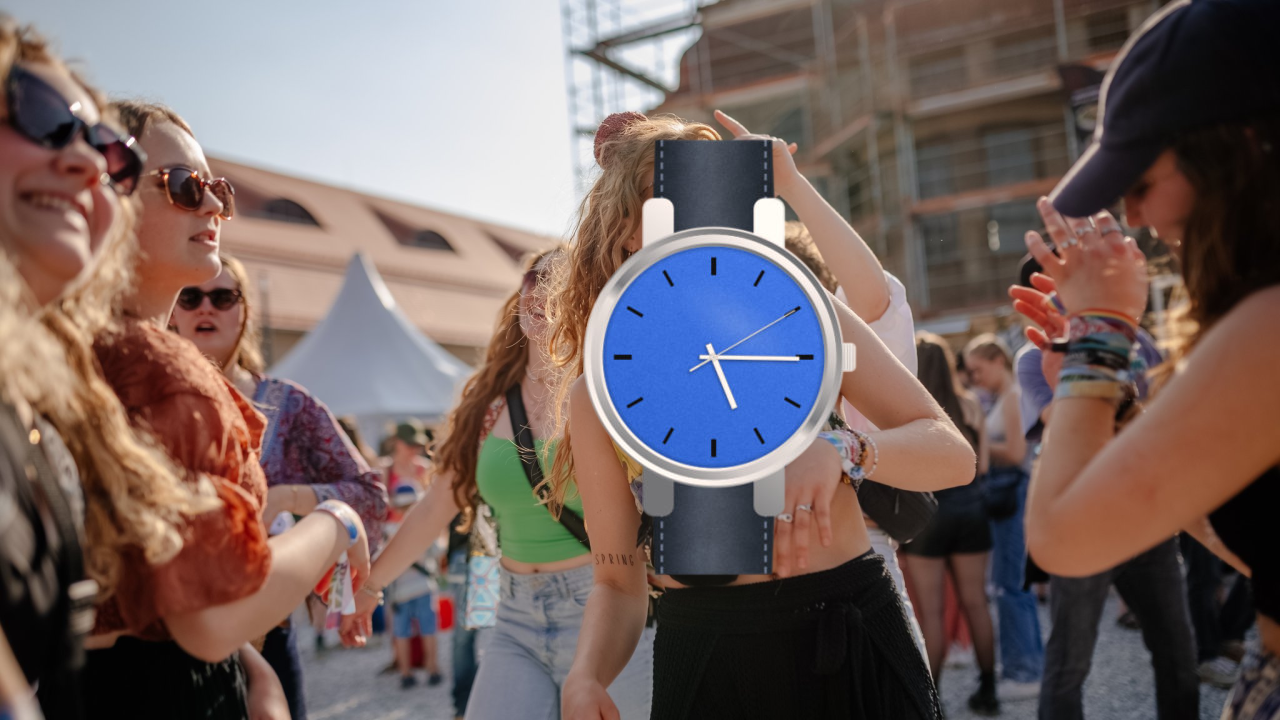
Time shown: {"hour": 5, "minute": 15, "second": 10}
